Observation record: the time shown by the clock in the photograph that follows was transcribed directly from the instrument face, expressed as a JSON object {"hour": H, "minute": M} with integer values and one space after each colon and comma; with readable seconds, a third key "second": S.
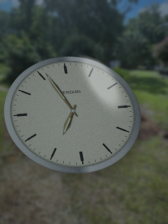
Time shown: {"hour": 6, "minute": 56}
